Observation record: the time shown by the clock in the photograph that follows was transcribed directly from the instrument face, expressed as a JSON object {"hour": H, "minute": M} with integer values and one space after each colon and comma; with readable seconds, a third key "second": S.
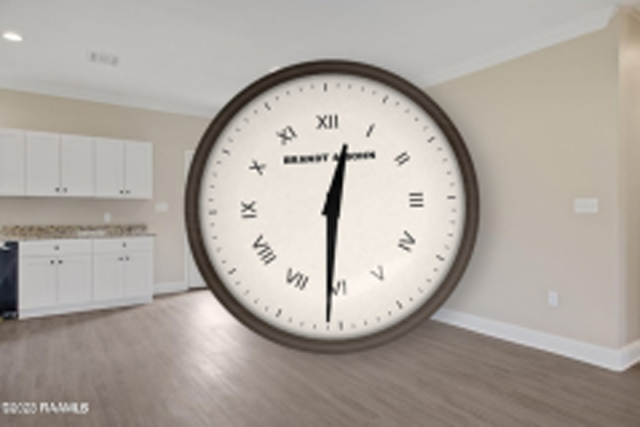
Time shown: {"hour": 12, "minute": 31}
